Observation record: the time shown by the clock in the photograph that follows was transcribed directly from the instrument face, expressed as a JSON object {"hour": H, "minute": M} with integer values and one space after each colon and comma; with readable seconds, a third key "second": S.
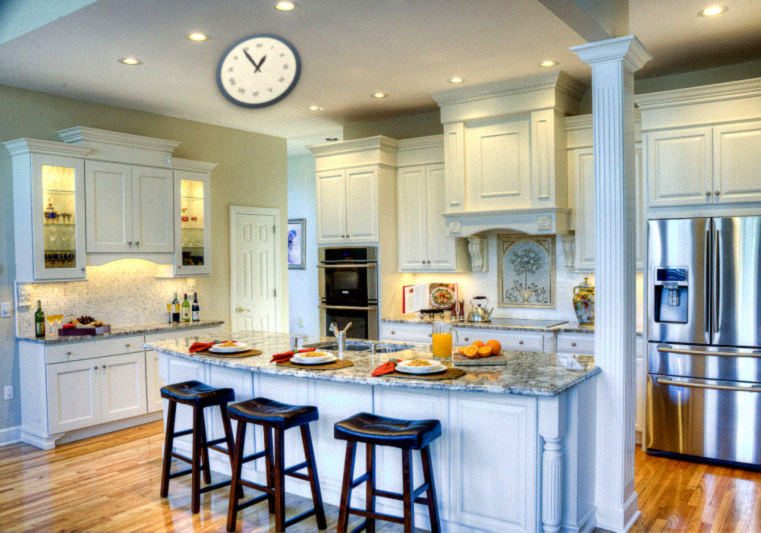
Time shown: {"hour": 12, "minute": 54}
